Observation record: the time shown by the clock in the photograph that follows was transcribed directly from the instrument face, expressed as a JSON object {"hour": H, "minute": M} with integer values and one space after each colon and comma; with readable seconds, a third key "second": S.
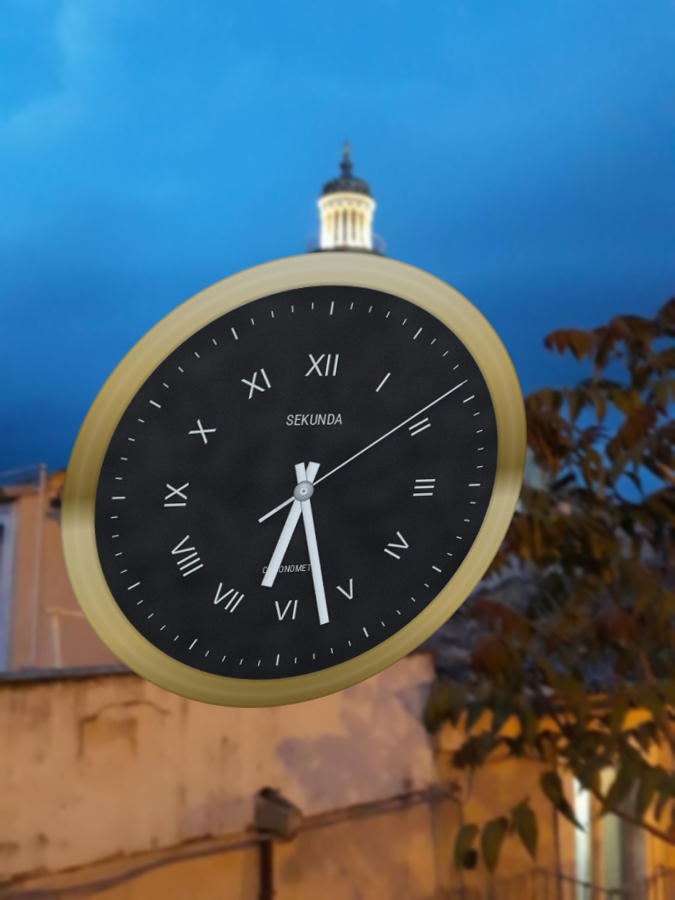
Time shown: {"hour": 6, "minute": 27, "second": 9}
